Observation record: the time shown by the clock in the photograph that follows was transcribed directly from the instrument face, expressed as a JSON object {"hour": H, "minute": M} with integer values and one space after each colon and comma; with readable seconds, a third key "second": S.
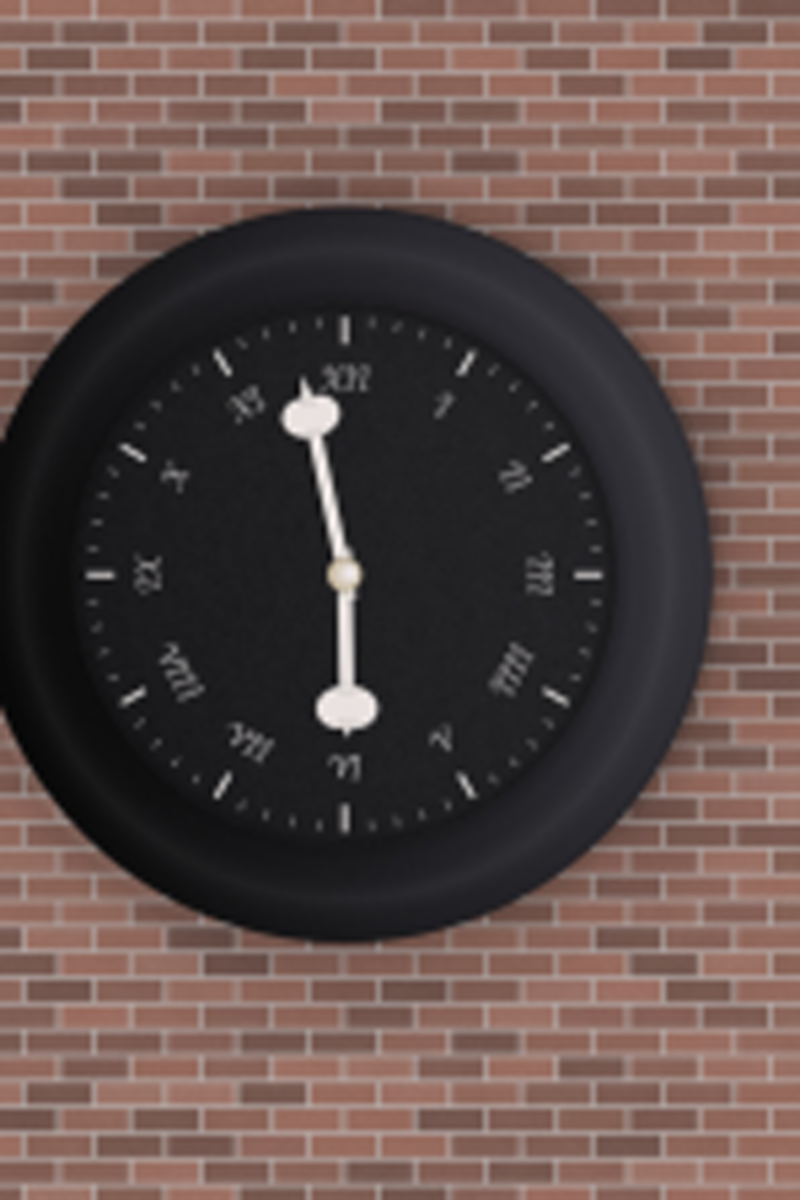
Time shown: {"hour": 5, "minute": 58}
